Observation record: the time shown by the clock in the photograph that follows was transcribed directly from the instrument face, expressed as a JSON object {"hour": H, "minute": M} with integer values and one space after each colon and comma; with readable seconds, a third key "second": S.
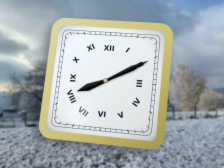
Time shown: {"hour": 8, "minute": 10}
